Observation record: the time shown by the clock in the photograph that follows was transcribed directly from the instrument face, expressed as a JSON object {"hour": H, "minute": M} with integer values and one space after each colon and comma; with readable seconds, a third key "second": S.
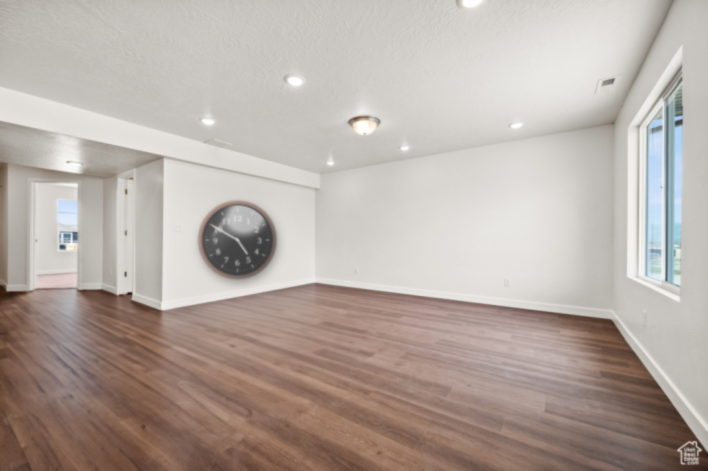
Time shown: {"hour": 4, "minute": 50}
